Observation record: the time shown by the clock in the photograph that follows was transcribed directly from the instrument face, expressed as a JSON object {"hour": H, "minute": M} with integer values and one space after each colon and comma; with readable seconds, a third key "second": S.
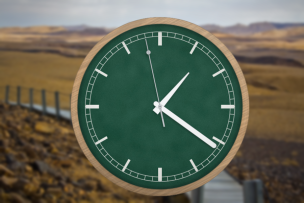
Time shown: {"hour": 1, "minute": 20, "second": 58}
